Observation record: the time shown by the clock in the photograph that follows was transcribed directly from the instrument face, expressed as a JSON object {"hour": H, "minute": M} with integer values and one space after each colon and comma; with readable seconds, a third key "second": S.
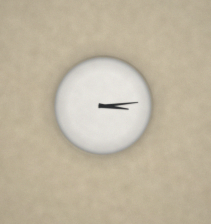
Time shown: {"hour": 3, "minute": 14}
